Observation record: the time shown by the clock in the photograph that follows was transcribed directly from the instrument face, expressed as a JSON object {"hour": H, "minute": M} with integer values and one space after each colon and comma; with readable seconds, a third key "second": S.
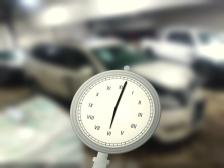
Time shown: {"hour": 6, "minute": 1}
